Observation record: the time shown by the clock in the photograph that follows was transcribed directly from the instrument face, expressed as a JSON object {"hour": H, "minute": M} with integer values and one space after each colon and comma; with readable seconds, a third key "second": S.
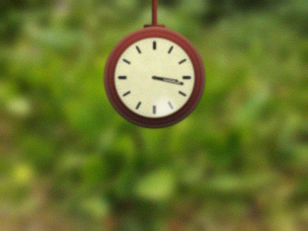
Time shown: {"hour": 3, "minute": 17}
